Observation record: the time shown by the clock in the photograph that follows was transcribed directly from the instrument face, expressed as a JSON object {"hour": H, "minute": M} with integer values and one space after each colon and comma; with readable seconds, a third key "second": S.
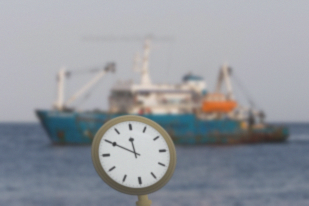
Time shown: {"hour": 11, "minute": 50}
